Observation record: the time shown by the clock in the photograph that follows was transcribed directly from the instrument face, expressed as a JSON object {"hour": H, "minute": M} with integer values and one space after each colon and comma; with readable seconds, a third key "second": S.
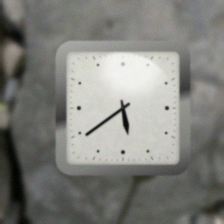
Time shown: {"hour": 5, "minute": 39}
